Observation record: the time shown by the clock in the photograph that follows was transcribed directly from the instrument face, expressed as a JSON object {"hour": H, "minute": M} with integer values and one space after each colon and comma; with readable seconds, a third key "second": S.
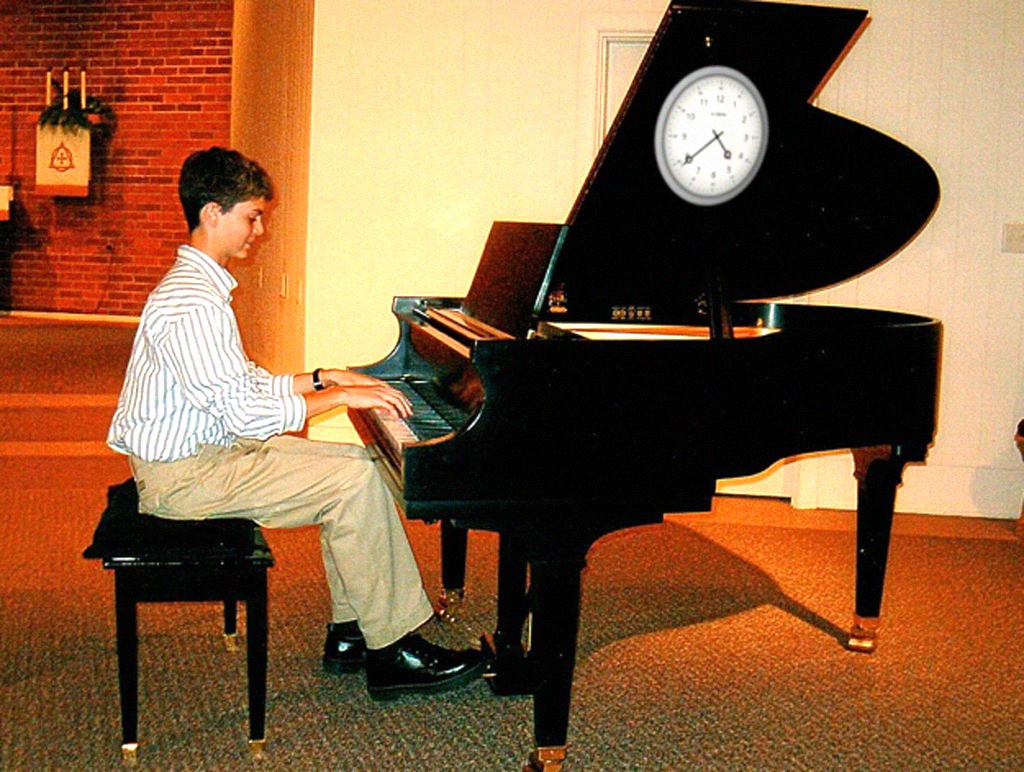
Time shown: {"hour": 4, "minute": 39}
